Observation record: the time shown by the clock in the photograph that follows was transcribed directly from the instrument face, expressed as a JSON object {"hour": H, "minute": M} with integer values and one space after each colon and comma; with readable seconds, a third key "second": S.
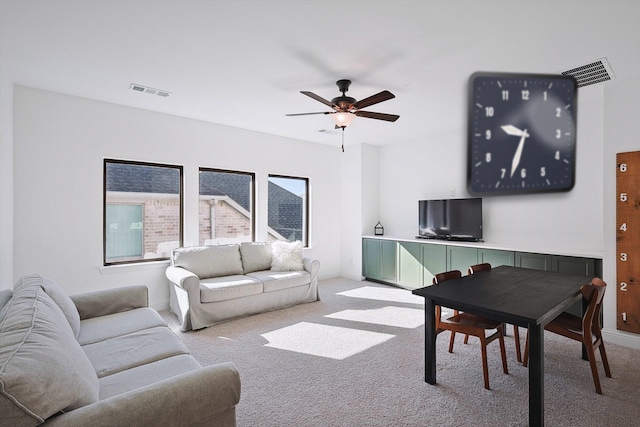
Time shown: {"hour": 9, "minute": 33}
